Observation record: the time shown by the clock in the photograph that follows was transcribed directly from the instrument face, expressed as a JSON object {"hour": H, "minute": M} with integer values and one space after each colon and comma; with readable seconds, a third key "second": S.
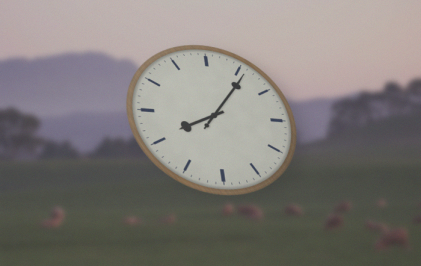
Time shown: {"hour": 8, "minute": 6, "second": 6}
